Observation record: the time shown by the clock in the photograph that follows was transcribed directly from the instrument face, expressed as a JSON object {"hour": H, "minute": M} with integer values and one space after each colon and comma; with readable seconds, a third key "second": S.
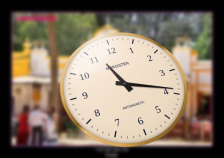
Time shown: {"hour": 11, "minute": 19}
